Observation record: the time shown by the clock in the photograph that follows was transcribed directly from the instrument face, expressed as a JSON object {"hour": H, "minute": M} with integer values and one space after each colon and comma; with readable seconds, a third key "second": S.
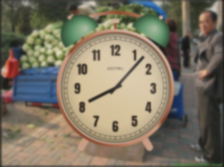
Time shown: {"hour": 8, "minute": 7}
